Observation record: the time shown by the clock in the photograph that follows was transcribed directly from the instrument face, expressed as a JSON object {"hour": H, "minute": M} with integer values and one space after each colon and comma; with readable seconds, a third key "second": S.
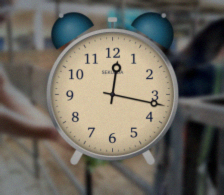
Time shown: {"hour": 12, "minute": 17}
